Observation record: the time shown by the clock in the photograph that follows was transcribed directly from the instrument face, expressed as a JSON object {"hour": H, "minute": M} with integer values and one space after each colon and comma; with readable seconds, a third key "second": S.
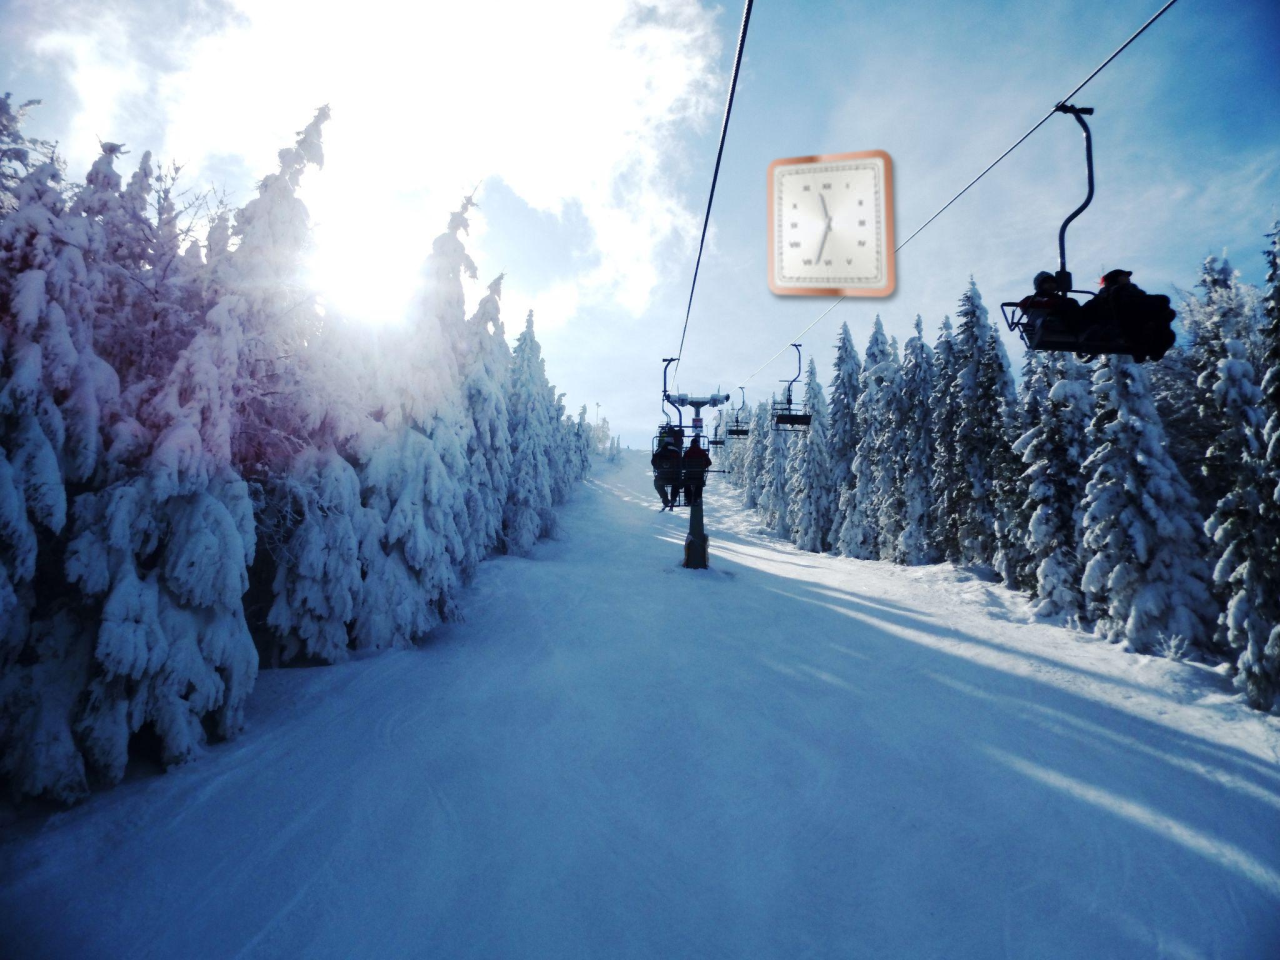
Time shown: {"hour": 11, "minute": 33}
